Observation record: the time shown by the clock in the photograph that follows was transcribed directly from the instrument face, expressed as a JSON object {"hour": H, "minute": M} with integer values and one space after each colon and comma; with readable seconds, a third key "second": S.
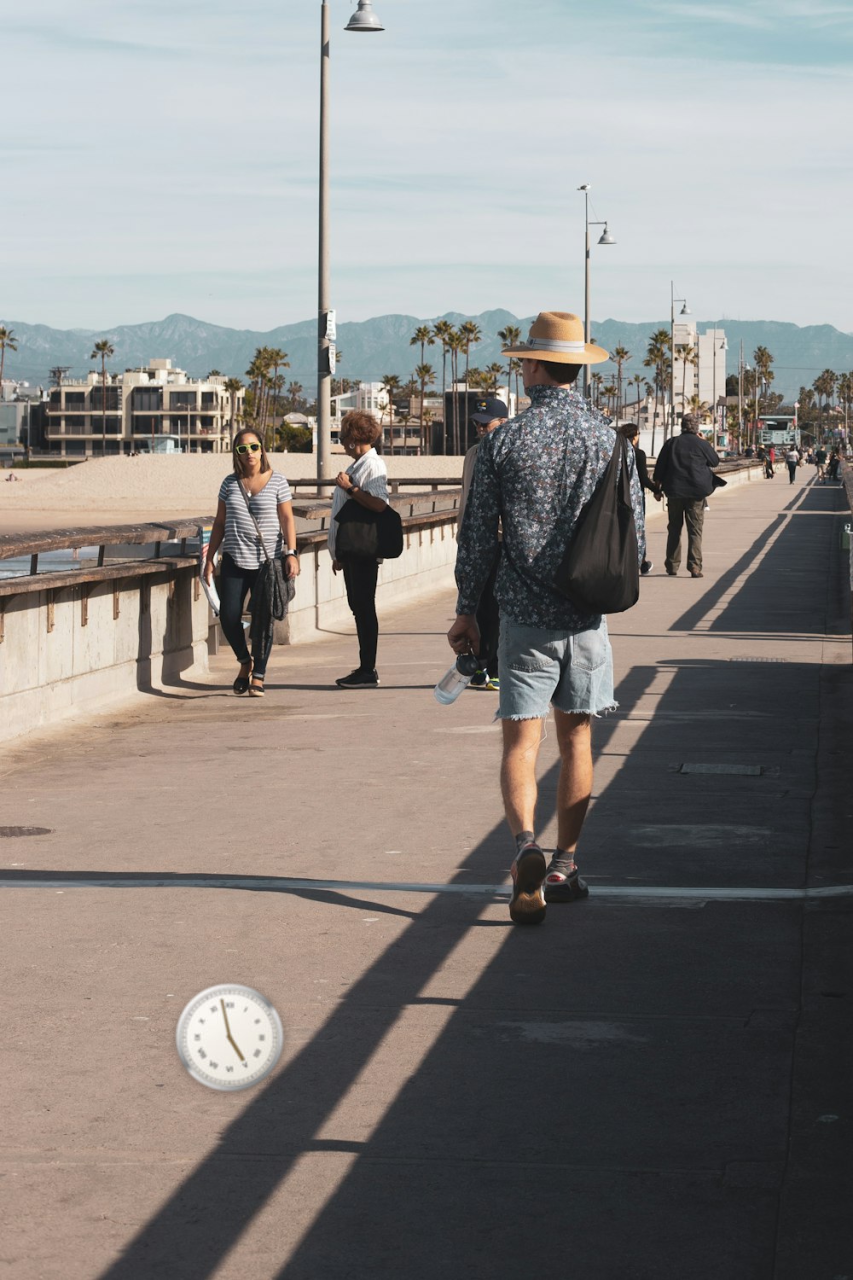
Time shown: {"hour": 4, "minute": 58}
